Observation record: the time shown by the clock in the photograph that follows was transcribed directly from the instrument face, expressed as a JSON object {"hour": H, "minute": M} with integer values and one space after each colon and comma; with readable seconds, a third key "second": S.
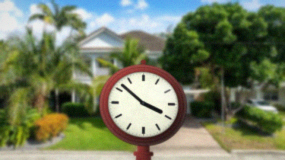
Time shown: {"hour": 3, "minute": 52}
